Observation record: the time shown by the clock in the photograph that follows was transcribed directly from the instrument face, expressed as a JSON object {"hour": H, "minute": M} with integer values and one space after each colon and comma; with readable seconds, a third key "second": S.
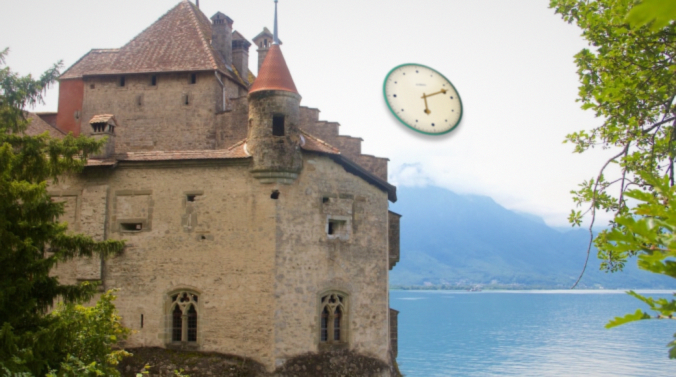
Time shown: {"hour": 6, "minute": 12}
